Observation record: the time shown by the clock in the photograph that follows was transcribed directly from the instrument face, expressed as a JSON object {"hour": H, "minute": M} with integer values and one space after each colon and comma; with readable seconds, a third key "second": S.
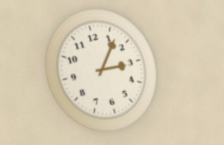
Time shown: {"hour": 3, "minute": 7}
